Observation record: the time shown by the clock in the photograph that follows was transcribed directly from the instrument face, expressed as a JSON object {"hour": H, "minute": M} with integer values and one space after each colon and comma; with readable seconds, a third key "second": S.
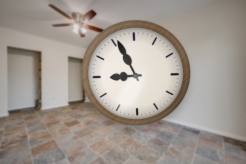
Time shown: {"hour": 8, "minute": 56}
